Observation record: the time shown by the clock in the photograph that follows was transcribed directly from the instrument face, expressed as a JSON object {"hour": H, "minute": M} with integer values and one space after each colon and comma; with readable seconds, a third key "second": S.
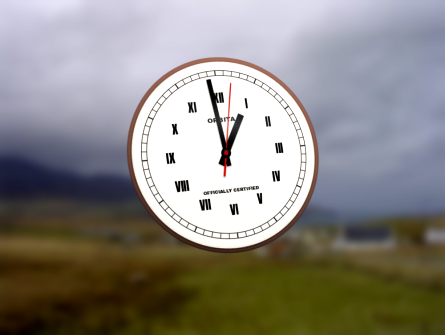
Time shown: {"hour": 12, "minute": 59, "second": 2}
